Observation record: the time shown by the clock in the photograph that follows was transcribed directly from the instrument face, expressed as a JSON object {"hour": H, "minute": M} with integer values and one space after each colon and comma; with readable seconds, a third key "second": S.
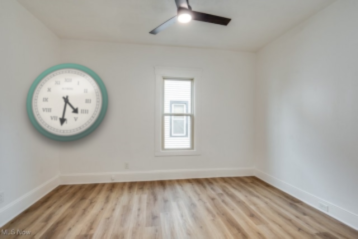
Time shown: {"hour": 4, "minute": 31}
